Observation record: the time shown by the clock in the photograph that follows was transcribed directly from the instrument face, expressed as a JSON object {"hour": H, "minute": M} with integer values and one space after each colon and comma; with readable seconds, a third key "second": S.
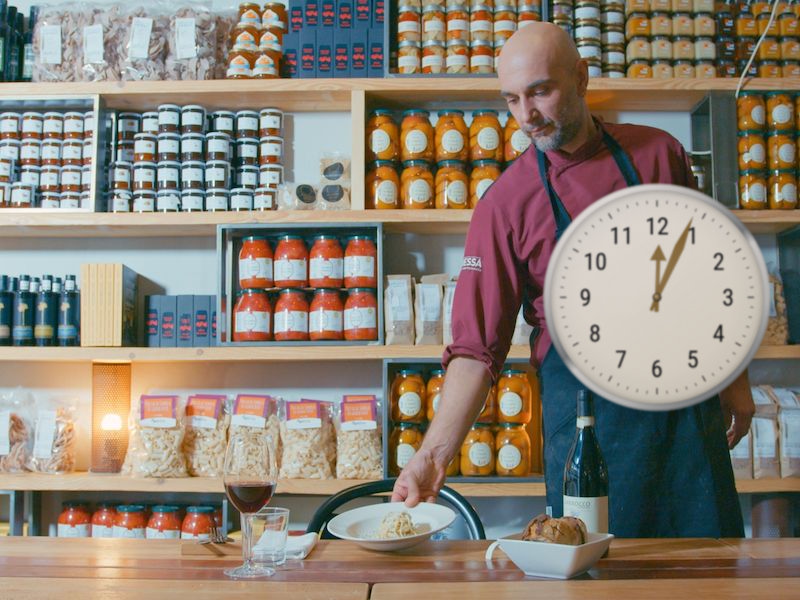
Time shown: {"hour": 12, "minute": 4}
